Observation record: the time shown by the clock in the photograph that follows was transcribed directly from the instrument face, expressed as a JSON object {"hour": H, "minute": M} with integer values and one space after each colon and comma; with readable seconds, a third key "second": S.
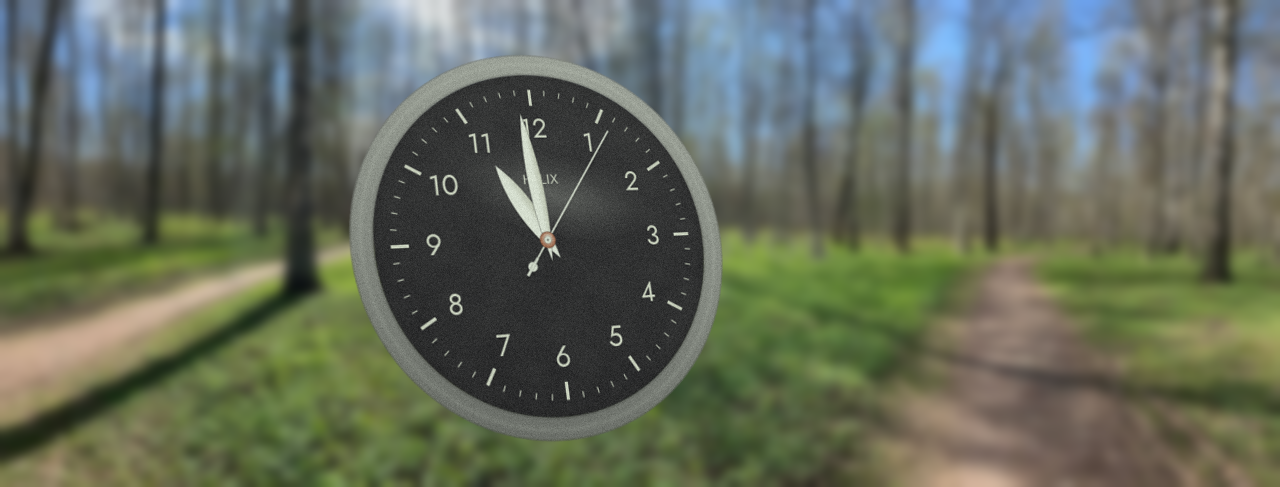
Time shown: {"hour": 10, "minute": 59, "second": 6}
